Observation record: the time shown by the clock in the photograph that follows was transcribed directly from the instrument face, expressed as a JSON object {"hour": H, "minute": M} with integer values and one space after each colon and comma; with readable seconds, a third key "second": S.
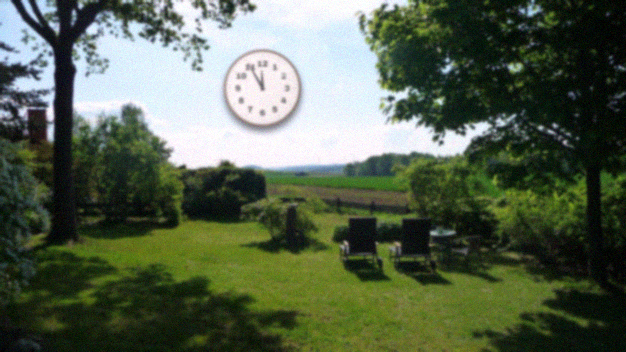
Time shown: {"hour": 11, "minute": 55}
